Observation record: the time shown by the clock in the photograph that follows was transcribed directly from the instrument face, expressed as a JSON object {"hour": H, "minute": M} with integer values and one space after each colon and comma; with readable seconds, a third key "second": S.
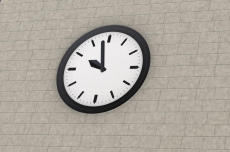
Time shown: {"hour": 9, "minute": 58}
